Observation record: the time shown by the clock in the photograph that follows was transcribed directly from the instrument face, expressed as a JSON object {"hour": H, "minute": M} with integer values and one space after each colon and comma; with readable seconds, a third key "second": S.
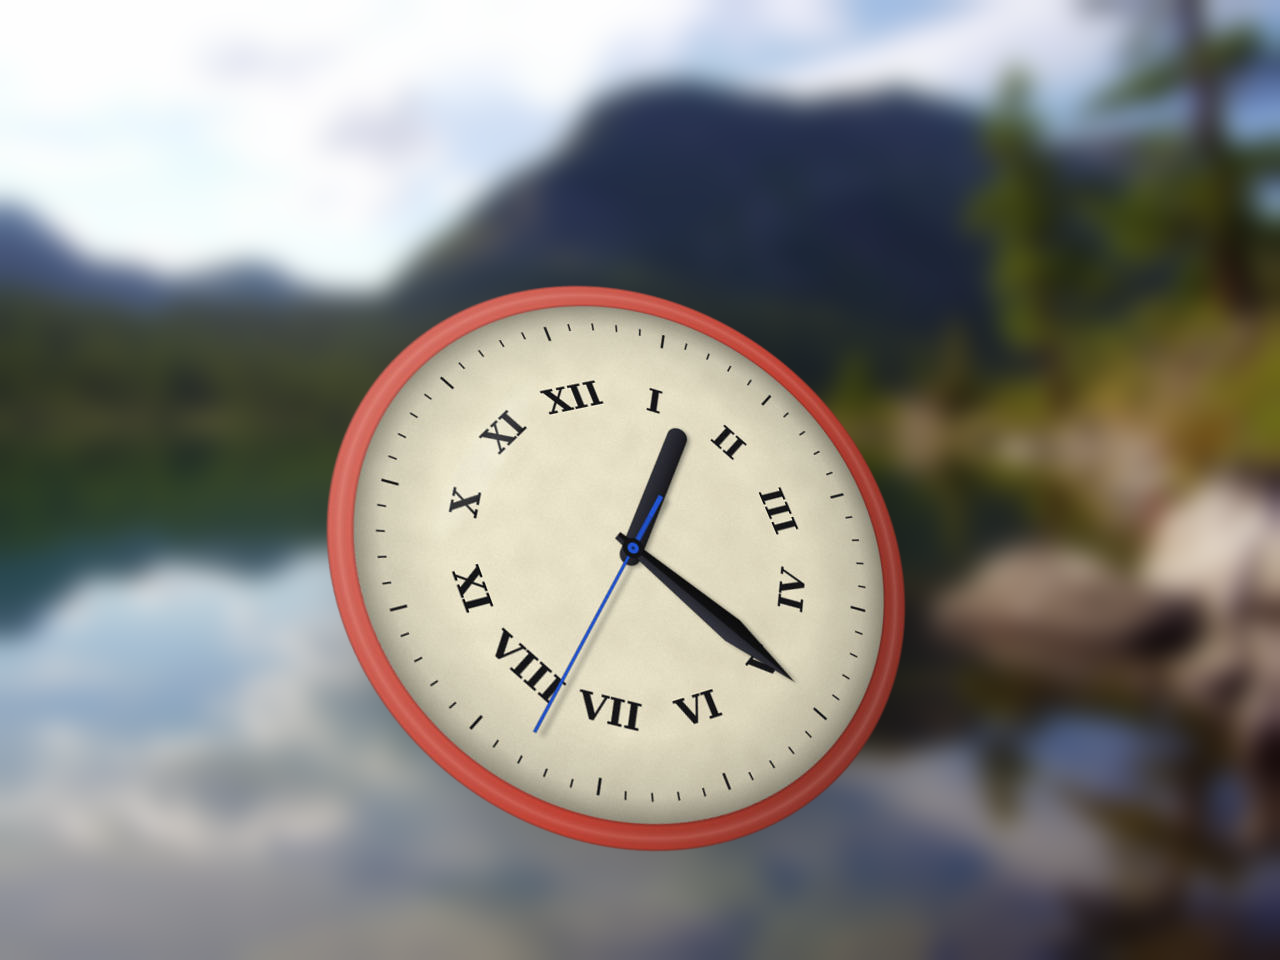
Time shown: {"hour": 1, "minute": 24, "second": 38}
